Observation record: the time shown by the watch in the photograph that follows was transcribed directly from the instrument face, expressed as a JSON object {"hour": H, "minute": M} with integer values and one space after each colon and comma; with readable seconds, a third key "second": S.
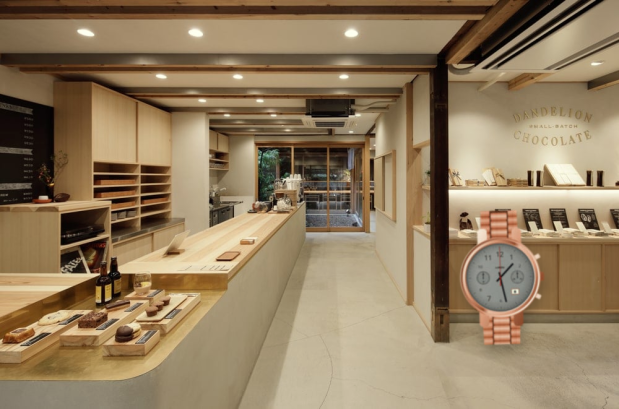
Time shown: {"hour": 1, "minute": 28}
